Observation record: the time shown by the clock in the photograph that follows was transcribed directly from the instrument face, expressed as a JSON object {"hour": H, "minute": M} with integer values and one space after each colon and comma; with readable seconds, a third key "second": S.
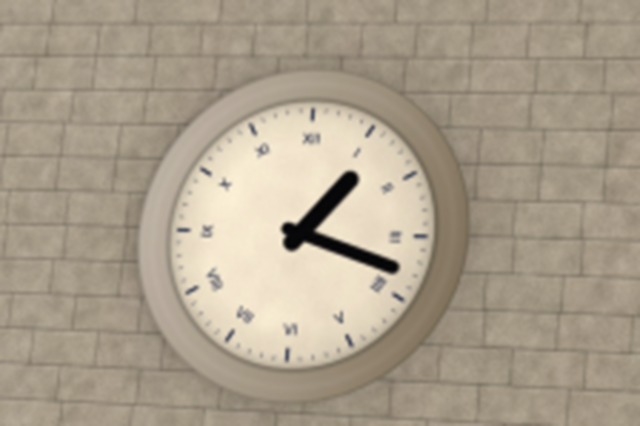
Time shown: {"hour": 1, "minute": 18}
